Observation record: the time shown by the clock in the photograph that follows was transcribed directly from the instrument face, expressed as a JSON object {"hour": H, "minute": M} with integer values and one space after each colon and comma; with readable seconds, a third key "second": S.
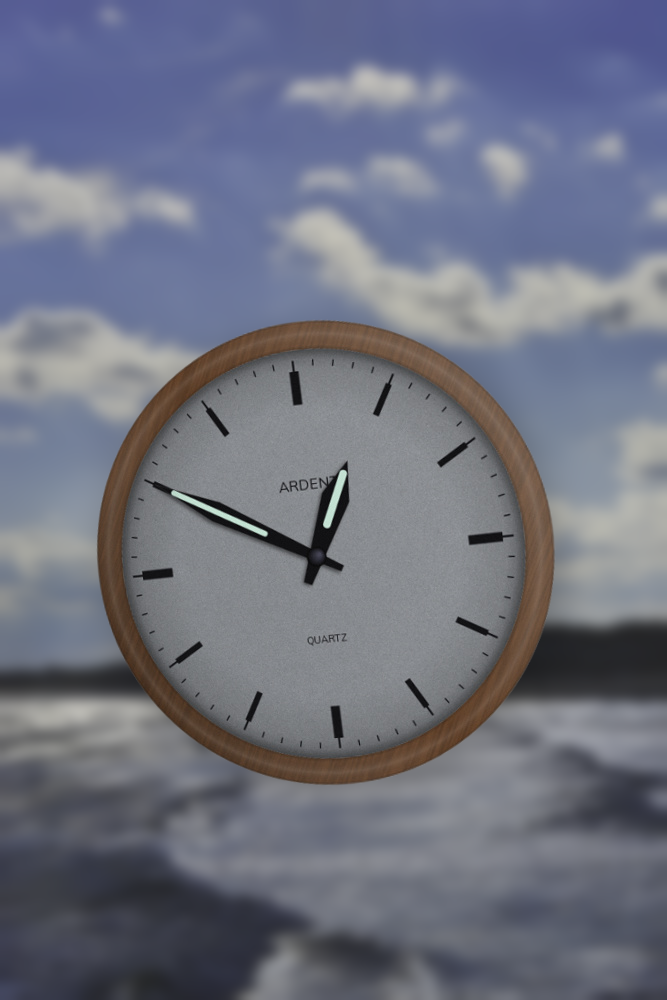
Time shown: {"hour": 12, "minute": 50}
